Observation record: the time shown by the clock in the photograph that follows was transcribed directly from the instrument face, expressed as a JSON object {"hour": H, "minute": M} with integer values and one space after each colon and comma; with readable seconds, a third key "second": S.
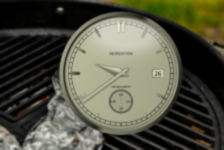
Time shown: {"hour": 9, "minute": 39}
